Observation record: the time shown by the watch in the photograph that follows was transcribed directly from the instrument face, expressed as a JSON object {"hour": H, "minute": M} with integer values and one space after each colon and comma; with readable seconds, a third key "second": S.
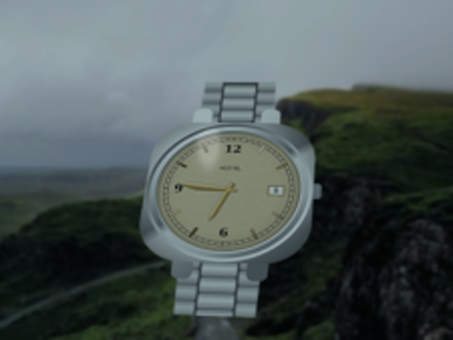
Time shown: {"hour": 6, "minute": 46}
